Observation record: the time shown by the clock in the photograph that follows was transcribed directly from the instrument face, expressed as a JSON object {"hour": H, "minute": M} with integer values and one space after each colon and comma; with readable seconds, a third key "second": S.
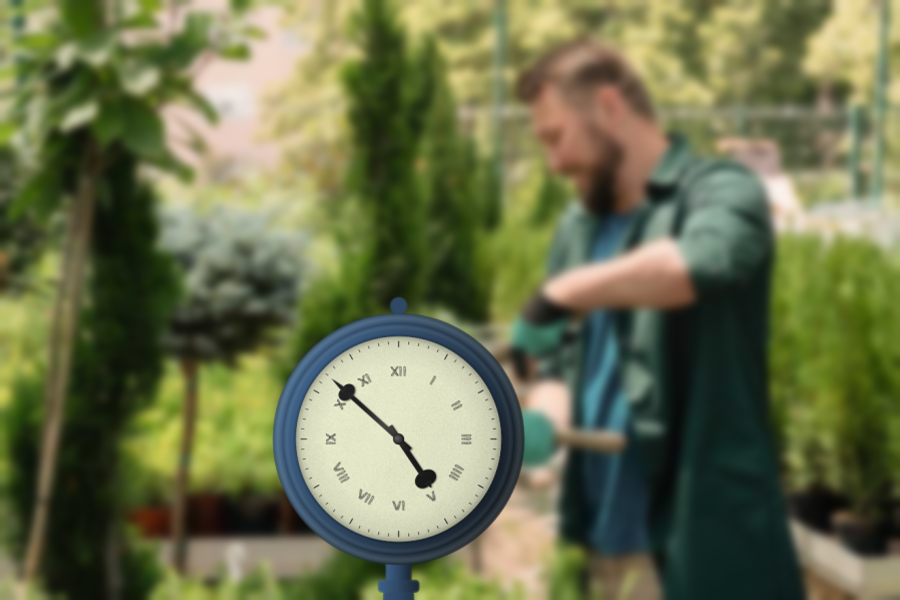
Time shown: {"hour": 4, "minute": 52}
